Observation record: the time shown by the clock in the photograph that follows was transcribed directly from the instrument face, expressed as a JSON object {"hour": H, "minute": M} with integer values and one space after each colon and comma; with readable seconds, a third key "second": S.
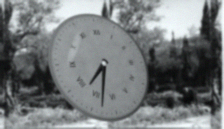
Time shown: {"hour": 7, "minute": 33}
